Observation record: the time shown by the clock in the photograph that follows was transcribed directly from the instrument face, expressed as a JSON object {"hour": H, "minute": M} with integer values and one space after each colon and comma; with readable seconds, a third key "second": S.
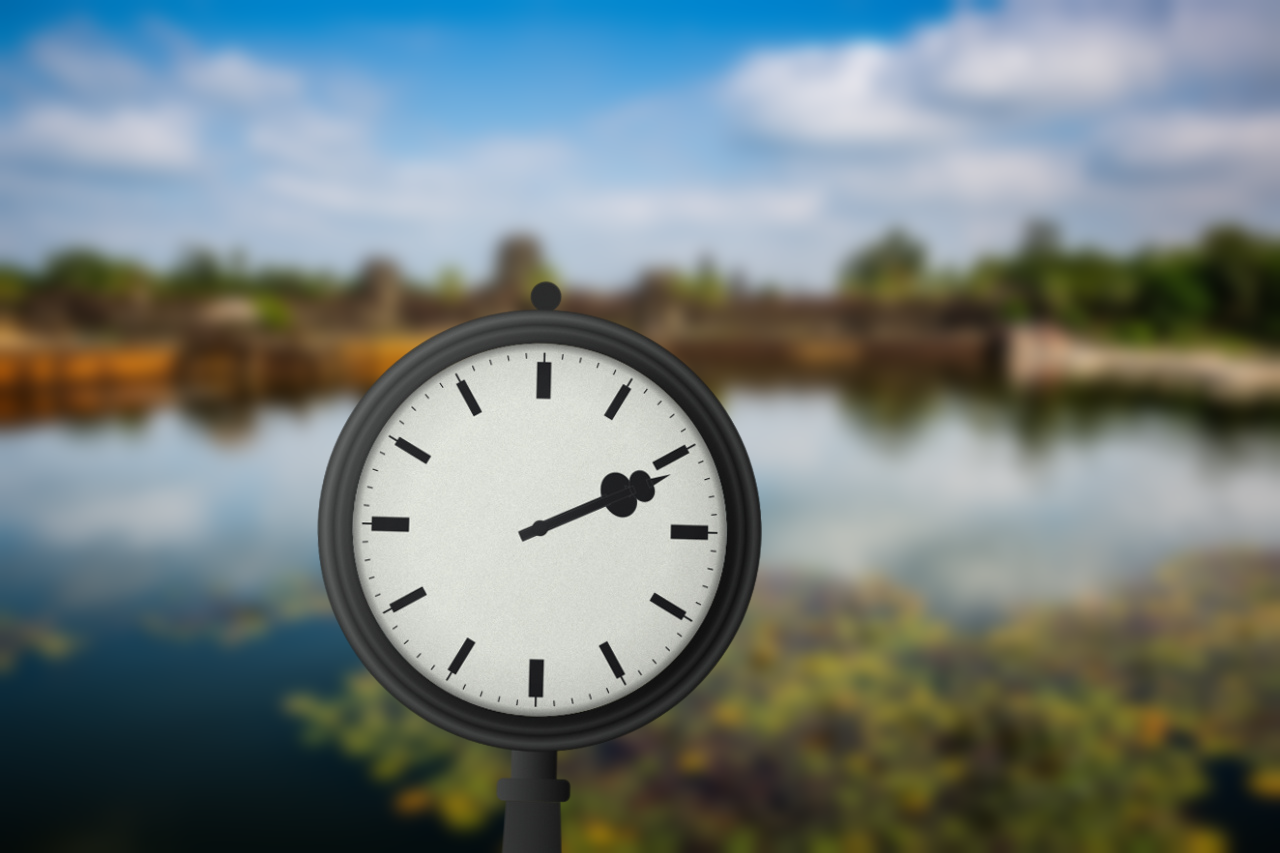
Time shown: {"hour": 2, "minute": 11}
